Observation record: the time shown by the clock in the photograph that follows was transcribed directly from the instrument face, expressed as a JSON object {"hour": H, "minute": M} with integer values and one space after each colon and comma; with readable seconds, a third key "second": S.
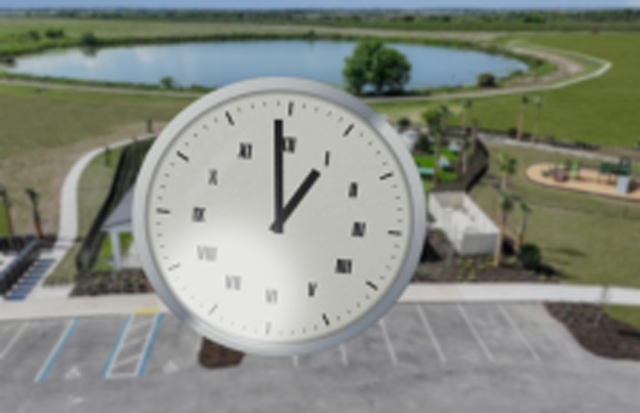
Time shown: {"hour": 12, "minute": 59}
